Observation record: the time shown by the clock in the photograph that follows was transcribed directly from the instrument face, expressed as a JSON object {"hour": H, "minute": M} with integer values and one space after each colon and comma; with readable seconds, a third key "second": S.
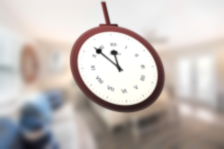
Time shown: {"hour": 11, "minute": 53}
